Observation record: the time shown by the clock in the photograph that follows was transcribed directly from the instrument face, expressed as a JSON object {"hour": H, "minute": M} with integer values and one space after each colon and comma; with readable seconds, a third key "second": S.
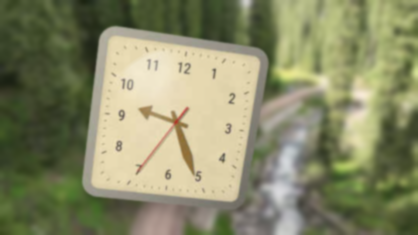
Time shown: {"hour": 9, "minute": 25, "second": 35}
